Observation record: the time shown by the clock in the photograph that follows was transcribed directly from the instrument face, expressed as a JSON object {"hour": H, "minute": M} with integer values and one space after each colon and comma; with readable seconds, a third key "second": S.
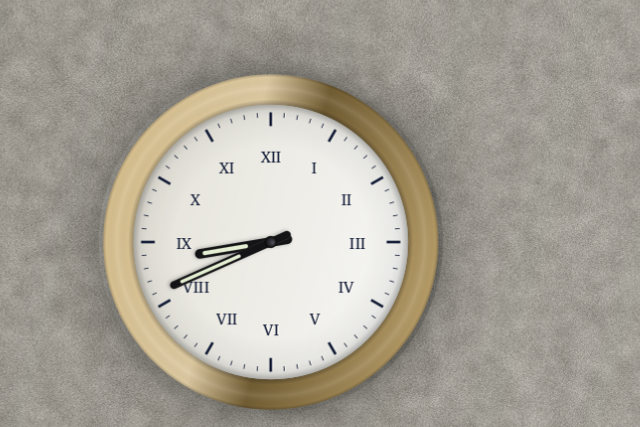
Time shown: {"hour": 8, "minute": 41}
